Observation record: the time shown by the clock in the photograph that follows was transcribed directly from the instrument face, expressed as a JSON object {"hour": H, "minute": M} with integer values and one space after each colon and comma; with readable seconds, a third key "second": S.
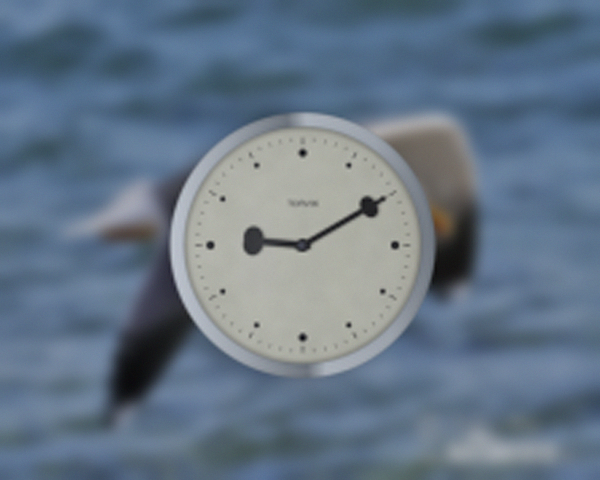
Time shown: {"hour": 9, "minute": 10}
